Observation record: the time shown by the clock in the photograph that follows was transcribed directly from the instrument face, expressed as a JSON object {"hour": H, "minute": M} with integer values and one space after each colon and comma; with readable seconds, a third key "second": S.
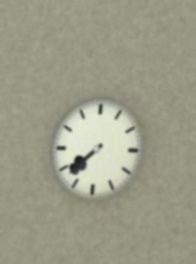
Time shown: {"hour": 7, "minute": 38}
